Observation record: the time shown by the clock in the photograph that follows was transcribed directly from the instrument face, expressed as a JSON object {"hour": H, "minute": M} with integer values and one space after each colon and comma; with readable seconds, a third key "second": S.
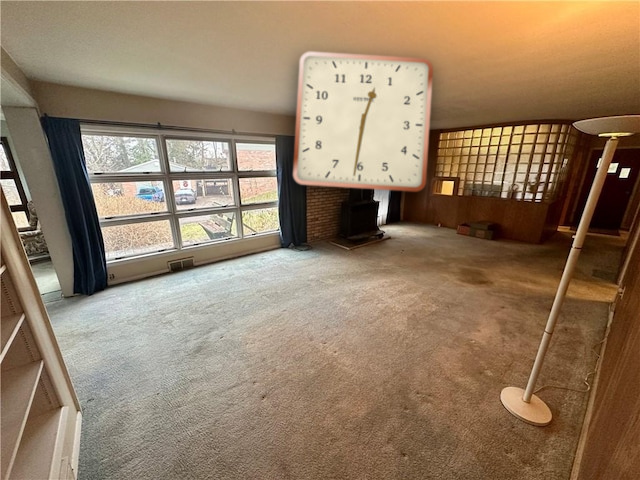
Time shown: {"hour": 12, "minute": 31}
